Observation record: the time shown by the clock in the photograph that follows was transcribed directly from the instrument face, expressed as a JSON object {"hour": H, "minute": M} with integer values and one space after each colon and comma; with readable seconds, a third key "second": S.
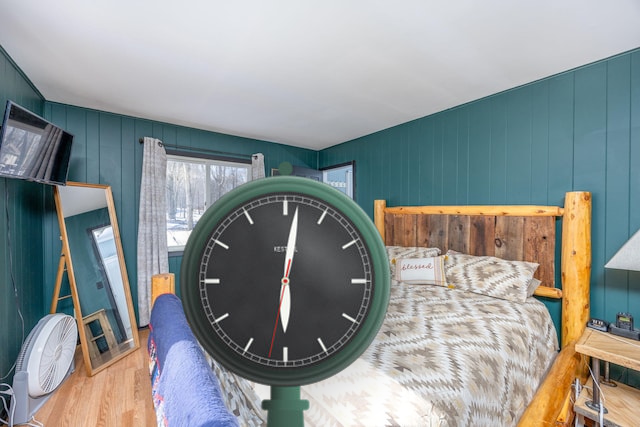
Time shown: {"hour": 6, "minute": 1, "second": 32}
